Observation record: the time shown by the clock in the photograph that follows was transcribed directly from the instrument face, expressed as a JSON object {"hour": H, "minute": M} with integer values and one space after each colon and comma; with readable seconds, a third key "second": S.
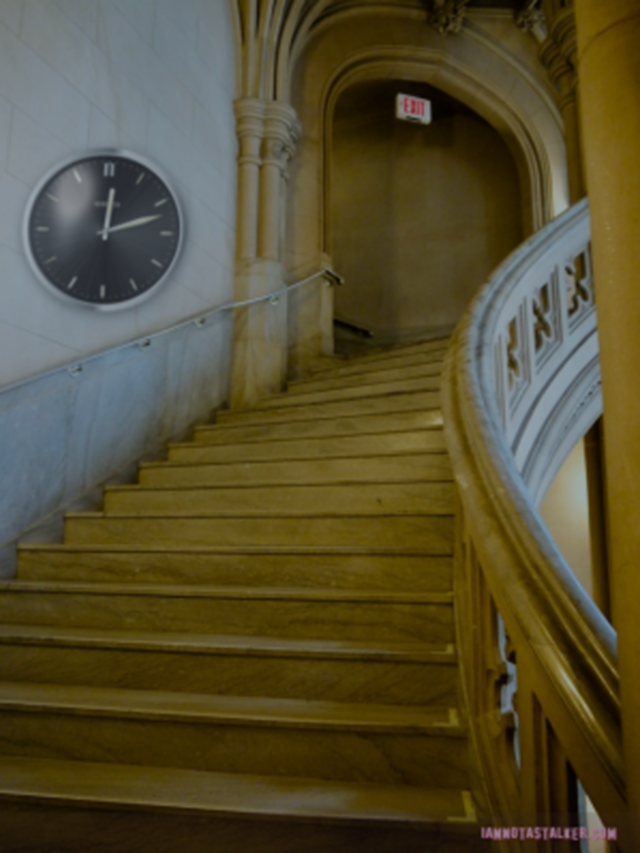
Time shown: {"hour": 12, "minute": 12}
